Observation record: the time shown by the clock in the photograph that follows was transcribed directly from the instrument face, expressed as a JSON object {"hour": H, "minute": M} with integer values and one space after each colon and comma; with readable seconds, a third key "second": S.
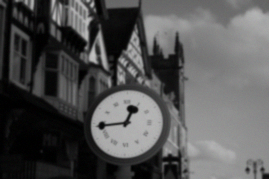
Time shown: {"hour": 12, "minute": 44}
